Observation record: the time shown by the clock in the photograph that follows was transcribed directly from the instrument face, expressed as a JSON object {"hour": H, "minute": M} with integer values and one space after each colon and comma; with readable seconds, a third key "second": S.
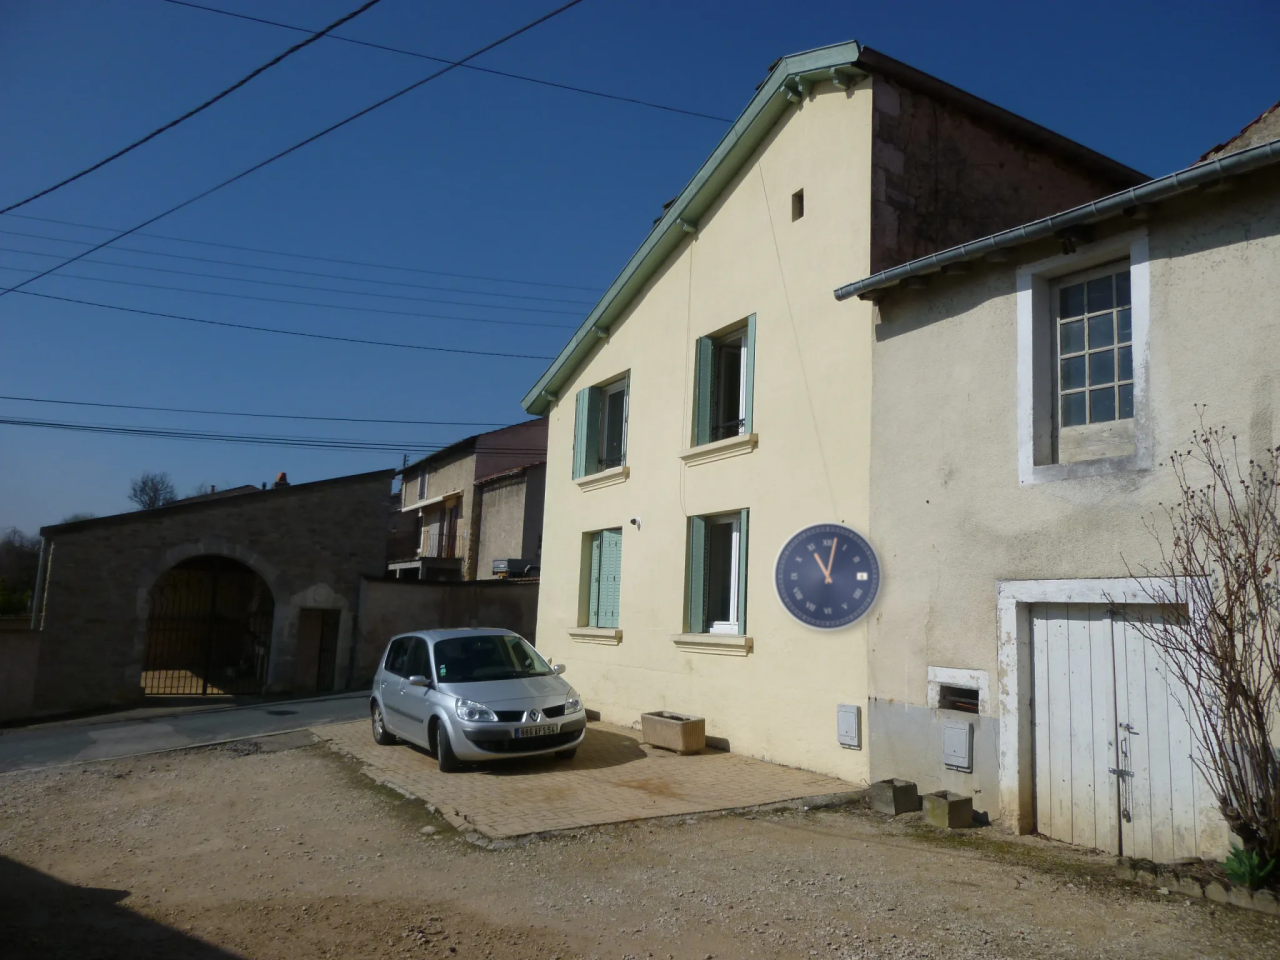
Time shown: {"hour": 11, "minute": 2}
